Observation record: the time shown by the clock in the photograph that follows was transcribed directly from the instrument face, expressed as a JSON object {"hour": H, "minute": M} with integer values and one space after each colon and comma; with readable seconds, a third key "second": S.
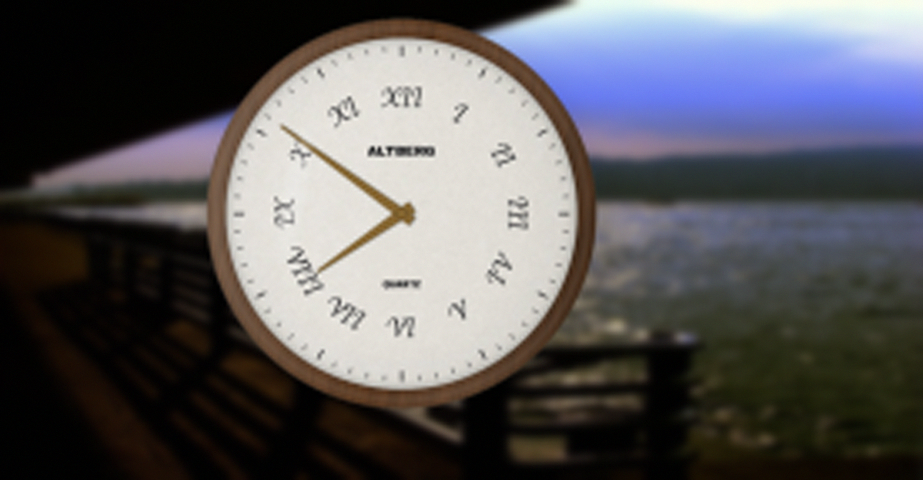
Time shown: {"hour": 7, "minute": 51}
